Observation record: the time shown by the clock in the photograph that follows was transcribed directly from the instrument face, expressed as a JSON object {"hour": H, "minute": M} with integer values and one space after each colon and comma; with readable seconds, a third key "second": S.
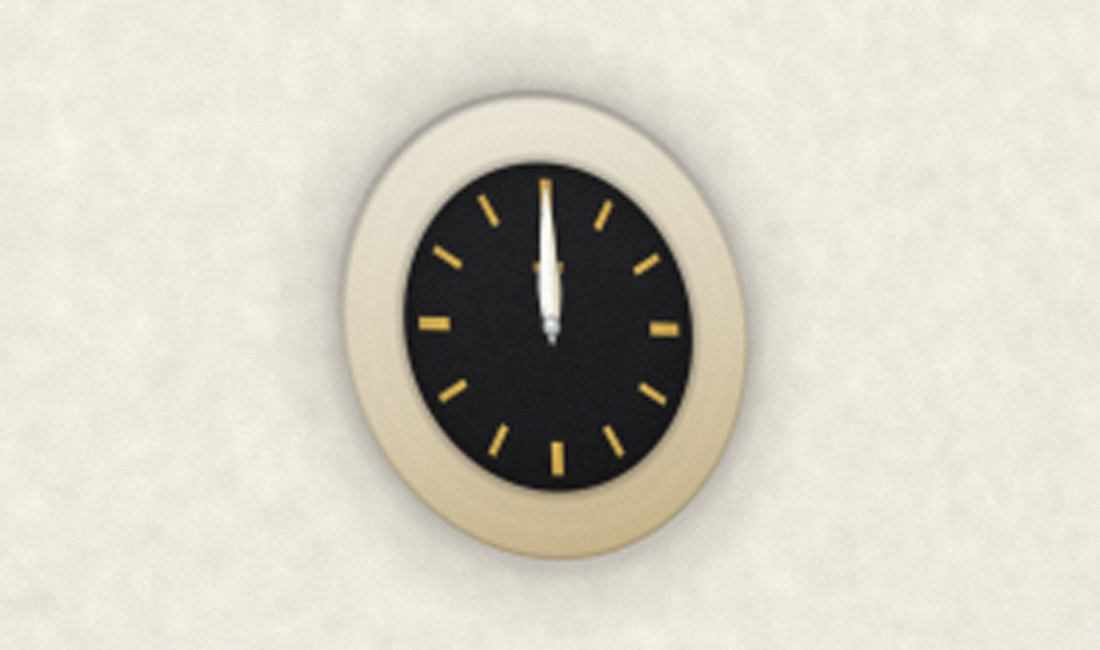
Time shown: {"hour": 12, "minute": 0}
